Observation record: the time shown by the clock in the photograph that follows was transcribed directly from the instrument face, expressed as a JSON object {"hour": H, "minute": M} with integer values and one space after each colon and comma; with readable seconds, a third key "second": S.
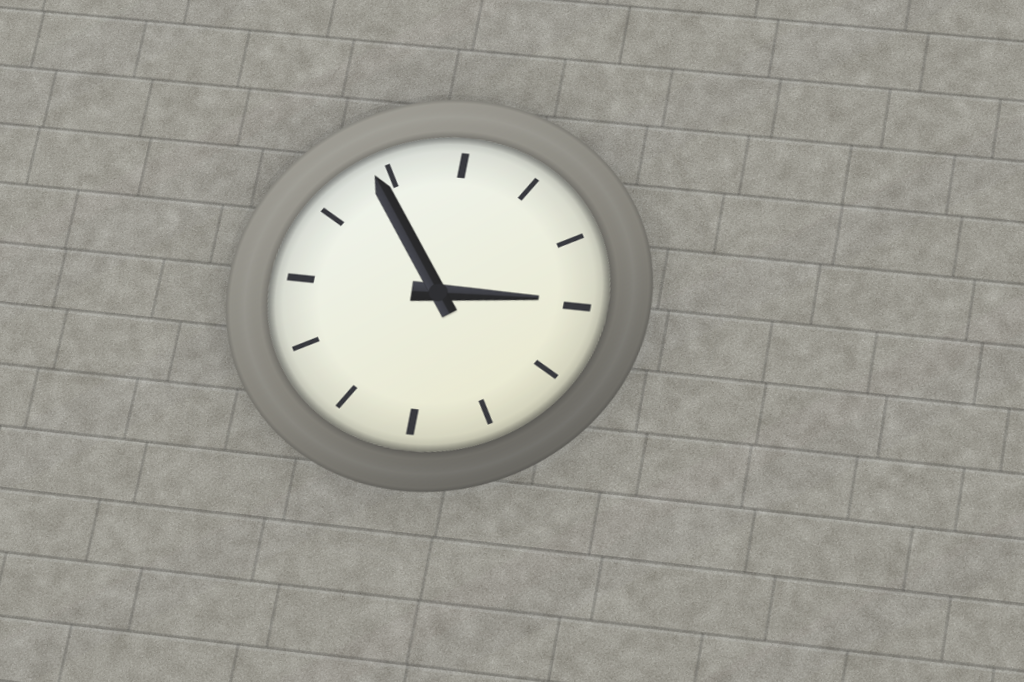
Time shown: {"hour": 2, "minute": 54}
